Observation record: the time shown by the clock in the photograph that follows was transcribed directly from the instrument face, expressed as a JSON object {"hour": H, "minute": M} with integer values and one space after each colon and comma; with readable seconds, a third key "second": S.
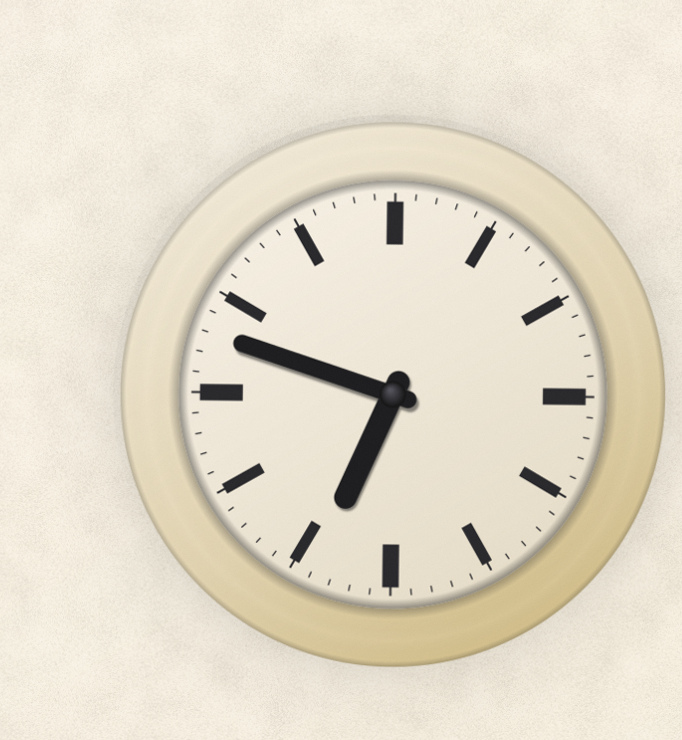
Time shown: {"hour": 6, "minute": 48}
